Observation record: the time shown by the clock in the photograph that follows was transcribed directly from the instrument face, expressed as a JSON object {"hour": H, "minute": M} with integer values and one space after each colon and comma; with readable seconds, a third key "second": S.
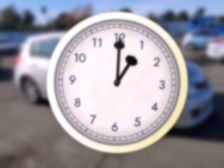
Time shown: {"hour": 1, "minute": 0}
